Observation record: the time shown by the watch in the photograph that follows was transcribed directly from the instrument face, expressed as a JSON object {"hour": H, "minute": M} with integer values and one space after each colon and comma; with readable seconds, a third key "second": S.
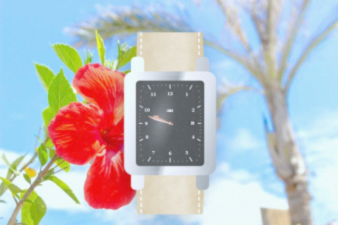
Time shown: {"hour": 9, "minute": 48}
